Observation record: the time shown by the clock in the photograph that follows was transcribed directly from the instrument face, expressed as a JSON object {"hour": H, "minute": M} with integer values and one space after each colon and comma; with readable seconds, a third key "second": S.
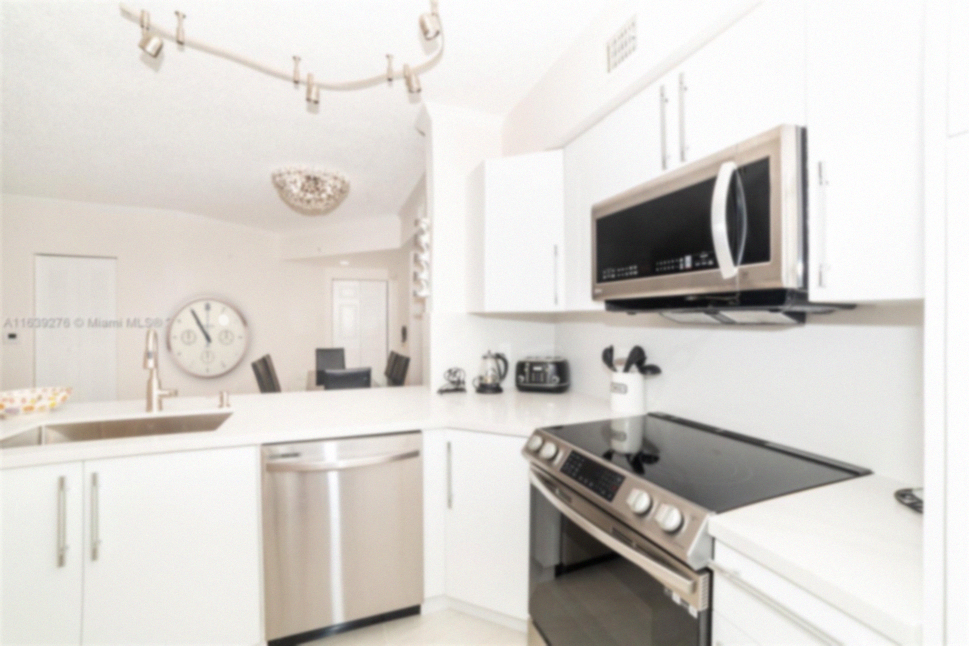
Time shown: {"hour": 10, "minute": 55}
